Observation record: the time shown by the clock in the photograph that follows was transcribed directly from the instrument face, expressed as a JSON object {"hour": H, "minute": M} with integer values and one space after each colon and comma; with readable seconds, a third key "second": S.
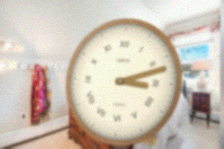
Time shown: {"hour": 3, "minute": 12}
